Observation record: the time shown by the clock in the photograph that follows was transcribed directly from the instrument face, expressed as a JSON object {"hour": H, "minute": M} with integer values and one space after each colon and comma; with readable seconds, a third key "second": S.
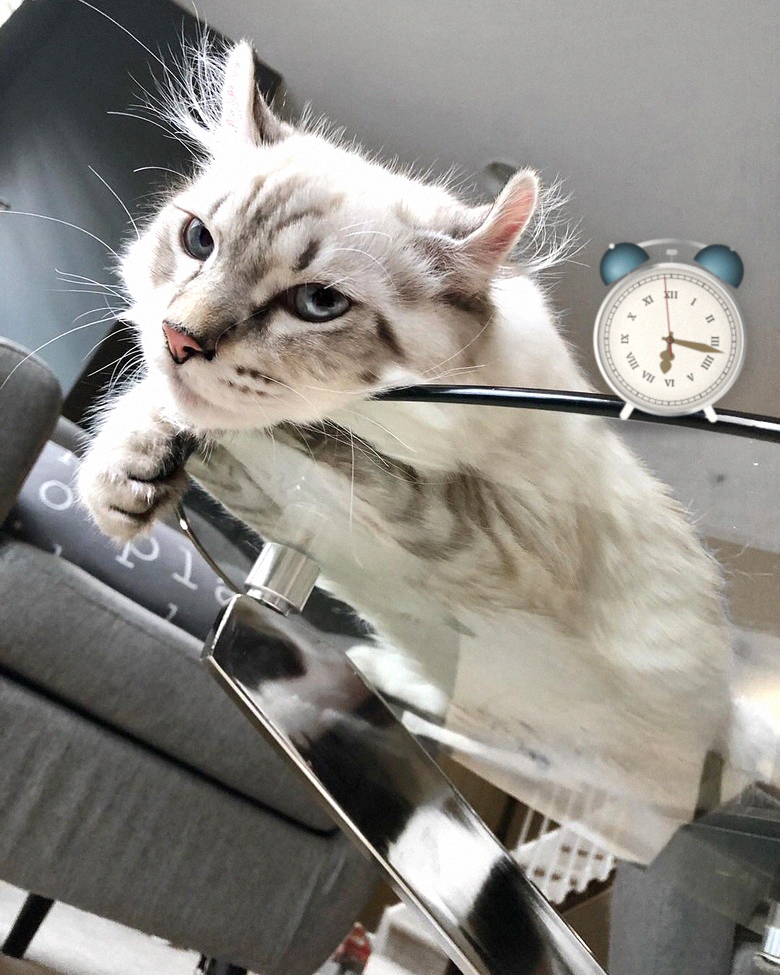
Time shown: {"hour": 6, "minute": 16, "second": 59}
